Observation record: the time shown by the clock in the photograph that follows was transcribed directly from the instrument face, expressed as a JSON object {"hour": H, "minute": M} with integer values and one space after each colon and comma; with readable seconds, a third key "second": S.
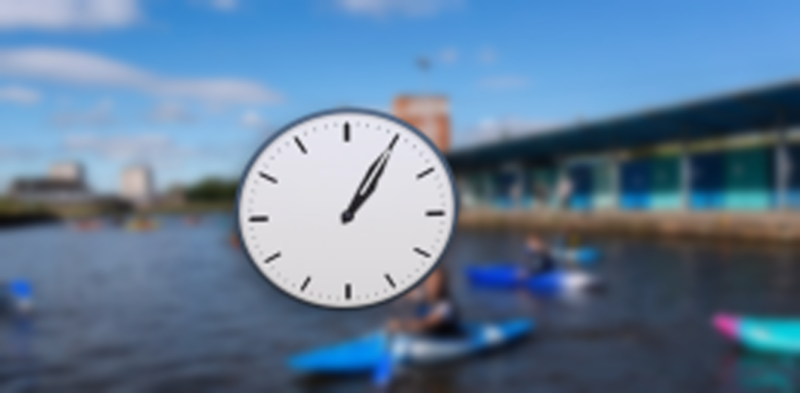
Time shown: {"hour": 1, "minute": 5}
